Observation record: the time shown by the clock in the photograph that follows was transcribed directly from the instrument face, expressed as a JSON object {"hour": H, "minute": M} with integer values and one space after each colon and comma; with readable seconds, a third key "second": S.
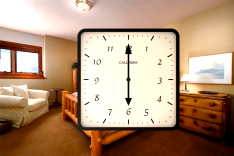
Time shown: {"hour": 6, "minute": 0}
